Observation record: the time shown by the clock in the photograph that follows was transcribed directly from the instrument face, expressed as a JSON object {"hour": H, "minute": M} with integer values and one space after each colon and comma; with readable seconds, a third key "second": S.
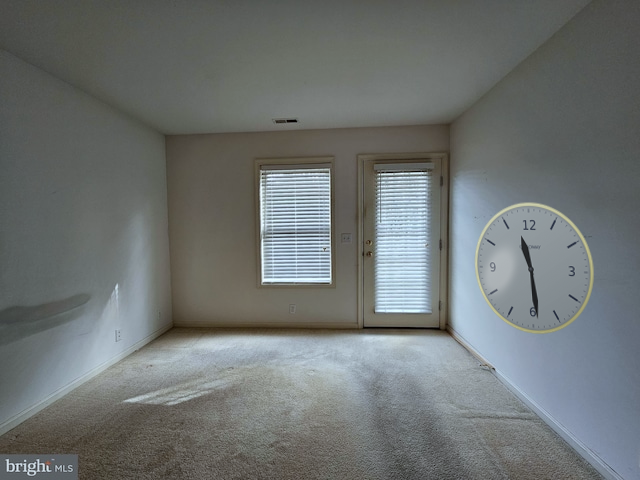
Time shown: {"hour": 11, "minute": 29}
